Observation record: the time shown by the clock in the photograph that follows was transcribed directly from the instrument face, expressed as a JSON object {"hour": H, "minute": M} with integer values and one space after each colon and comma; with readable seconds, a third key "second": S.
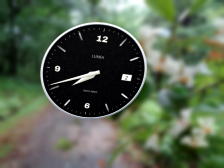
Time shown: {"hour": 7, "minute": 41}
